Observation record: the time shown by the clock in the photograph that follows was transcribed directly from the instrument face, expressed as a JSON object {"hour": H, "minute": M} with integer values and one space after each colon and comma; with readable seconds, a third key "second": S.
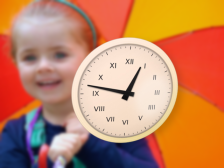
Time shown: {"hour": 12, "minute": 47}
